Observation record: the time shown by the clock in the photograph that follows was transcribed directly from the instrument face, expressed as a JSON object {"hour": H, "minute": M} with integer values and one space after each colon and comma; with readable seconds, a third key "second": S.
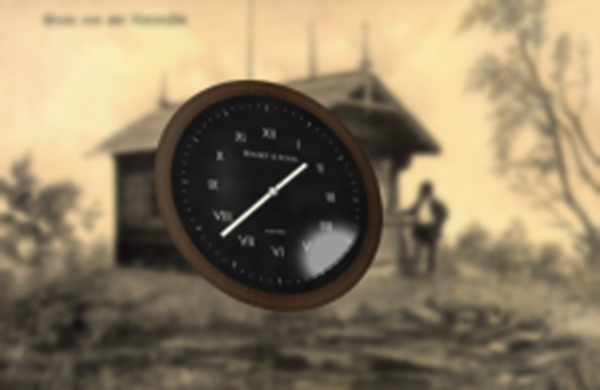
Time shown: {"hour": 1, "minute": 38}
